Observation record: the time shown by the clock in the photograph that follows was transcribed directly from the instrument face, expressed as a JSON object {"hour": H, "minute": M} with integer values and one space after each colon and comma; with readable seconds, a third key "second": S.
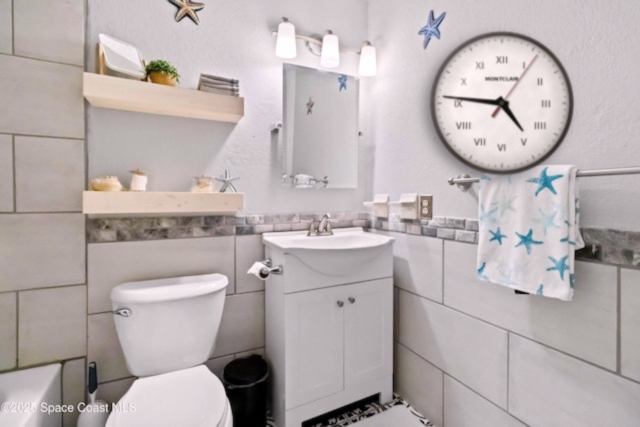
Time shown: {"hour": 4, "minute": 46, "second": 6}
